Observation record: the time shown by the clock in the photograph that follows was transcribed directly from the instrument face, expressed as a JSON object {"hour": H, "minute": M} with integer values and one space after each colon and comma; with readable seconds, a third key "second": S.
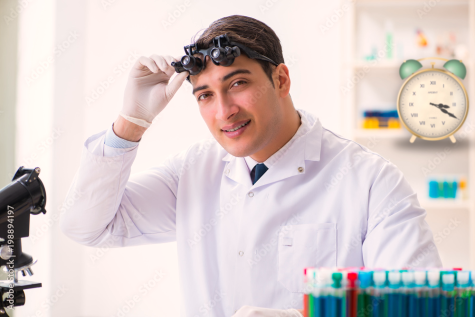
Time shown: {"hour": 3, "minute": 20}
